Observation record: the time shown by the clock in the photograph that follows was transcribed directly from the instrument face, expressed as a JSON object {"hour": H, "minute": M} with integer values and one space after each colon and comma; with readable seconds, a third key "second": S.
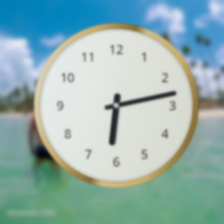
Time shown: {"hour": 6, "minute": 13}
